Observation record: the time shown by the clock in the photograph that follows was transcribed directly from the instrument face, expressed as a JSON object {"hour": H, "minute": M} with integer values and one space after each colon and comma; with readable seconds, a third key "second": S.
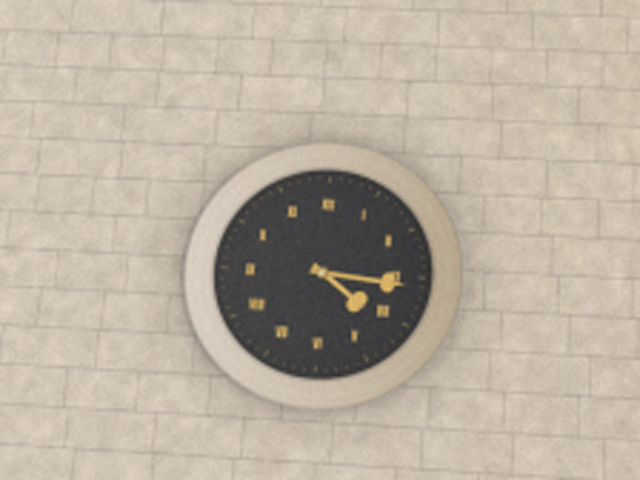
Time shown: {"hour": 4, "minute": 16}
